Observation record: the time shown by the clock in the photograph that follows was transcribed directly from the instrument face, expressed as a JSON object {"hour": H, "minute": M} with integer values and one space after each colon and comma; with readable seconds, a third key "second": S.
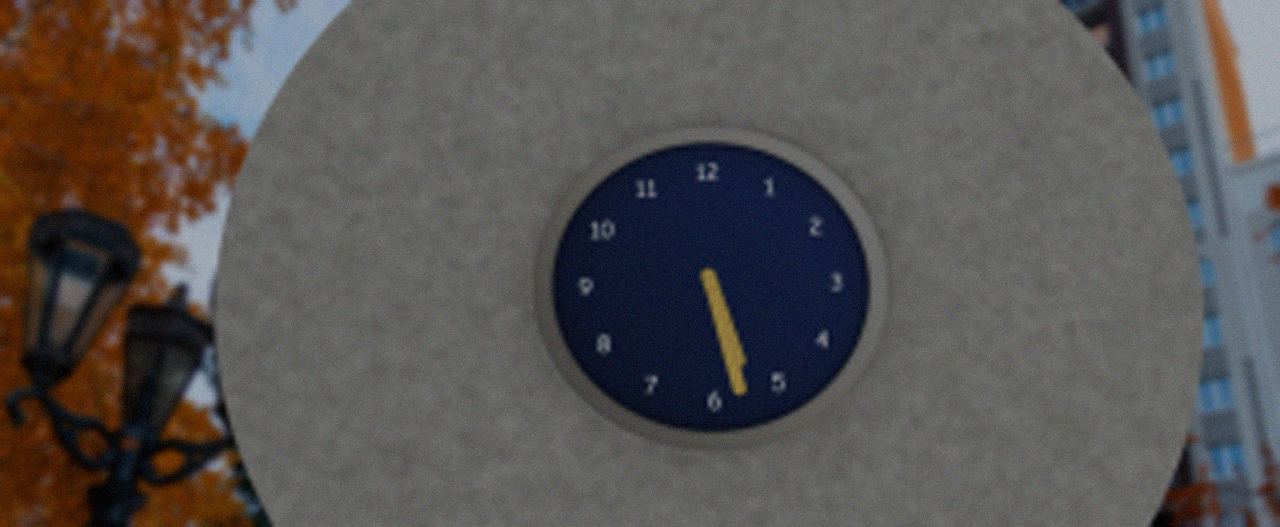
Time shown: {"hour": 5, "minute": 28}
